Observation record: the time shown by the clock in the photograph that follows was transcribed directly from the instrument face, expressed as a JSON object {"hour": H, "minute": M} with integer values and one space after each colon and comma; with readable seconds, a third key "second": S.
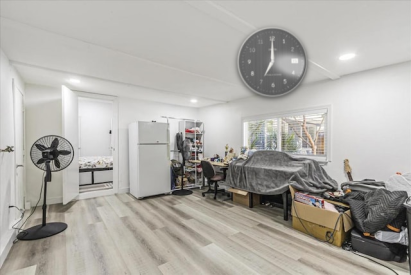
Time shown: {"hour": 7, "minute": 0}
